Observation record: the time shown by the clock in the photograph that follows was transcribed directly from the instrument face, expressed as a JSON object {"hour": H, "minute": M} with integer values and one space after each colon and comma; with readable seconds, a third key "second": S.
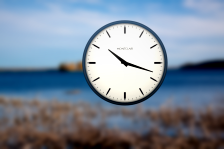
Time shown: {"hour": 10, "minute": 18}
